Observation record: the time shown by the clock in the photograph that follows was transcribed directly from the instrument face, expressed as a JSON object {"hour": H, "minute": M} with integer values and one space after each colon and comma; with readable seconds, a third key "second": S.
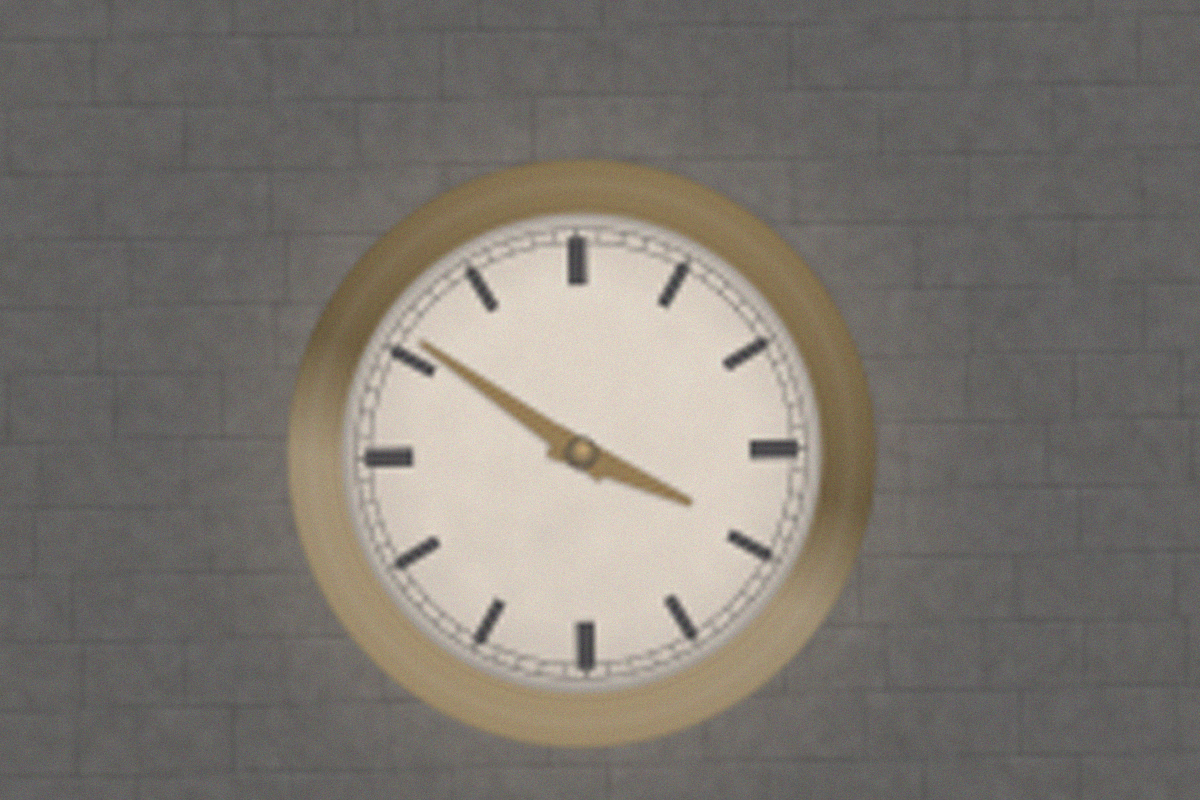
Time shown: {"hour": 3, "minute": 51}
